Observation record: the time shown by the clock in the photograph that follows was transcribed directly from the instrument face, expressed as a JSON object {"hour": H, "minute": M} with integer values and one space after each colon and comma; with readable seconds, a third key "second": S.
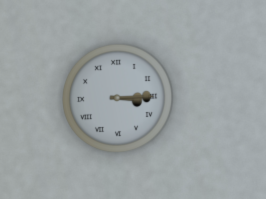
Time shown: {"hour": 3, "minute": 15}
